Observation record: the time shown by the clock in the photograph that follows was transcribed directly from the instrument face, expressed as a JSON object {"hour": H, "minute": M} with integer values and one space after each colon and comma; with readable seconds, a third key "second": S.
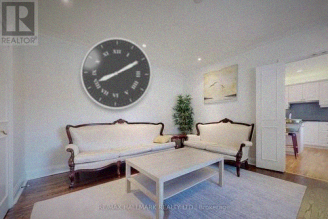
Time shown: {"hour": 8, "minute": 10}
